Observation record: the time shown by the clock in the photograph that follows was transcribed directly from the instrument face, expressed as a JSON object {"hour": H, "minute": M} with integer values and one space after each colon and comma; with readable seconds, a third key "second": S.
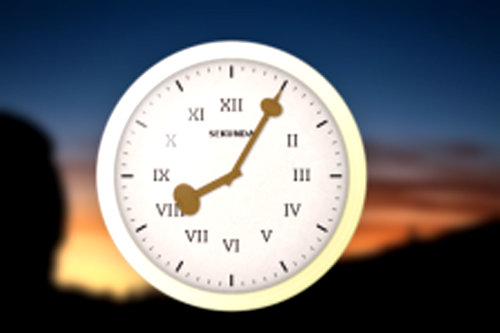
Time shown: {"hour": 8, "minute": 5}
